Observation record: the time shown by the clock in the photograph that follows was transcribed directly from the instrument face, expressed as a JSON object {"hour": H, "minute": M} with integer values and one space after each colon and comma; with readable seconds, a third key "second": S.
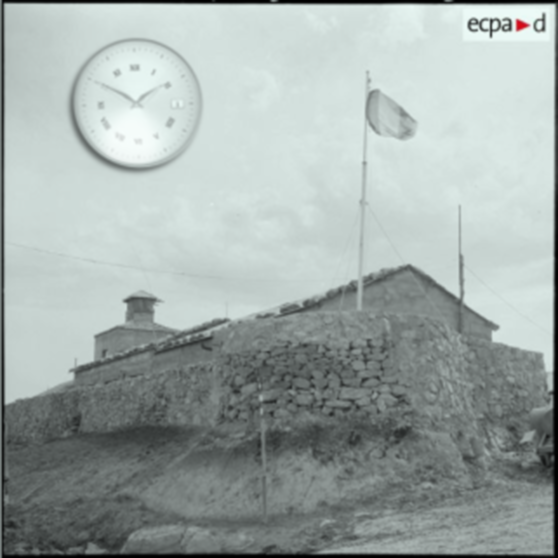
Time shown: {"hour": 1, "minute": 50}
